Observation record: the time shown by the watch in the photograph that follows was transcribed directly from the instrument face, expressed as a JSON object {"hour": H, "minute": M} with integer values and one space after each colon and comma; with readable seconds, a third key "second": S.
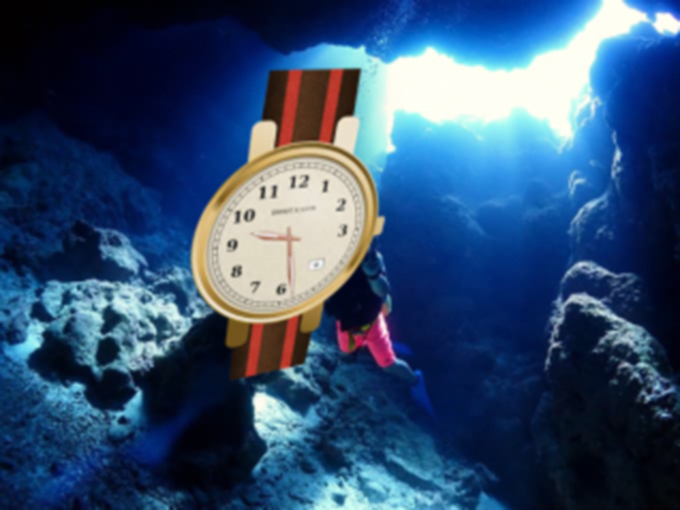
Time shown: {"hour": 9, "minute": 28}
